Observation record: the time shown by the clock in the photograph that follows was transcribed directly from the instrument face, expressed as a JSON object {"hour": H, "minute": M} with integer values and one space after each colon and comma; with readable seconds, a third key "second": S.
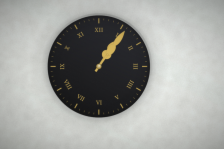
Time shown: {"hour": 1, "minute": 6}
